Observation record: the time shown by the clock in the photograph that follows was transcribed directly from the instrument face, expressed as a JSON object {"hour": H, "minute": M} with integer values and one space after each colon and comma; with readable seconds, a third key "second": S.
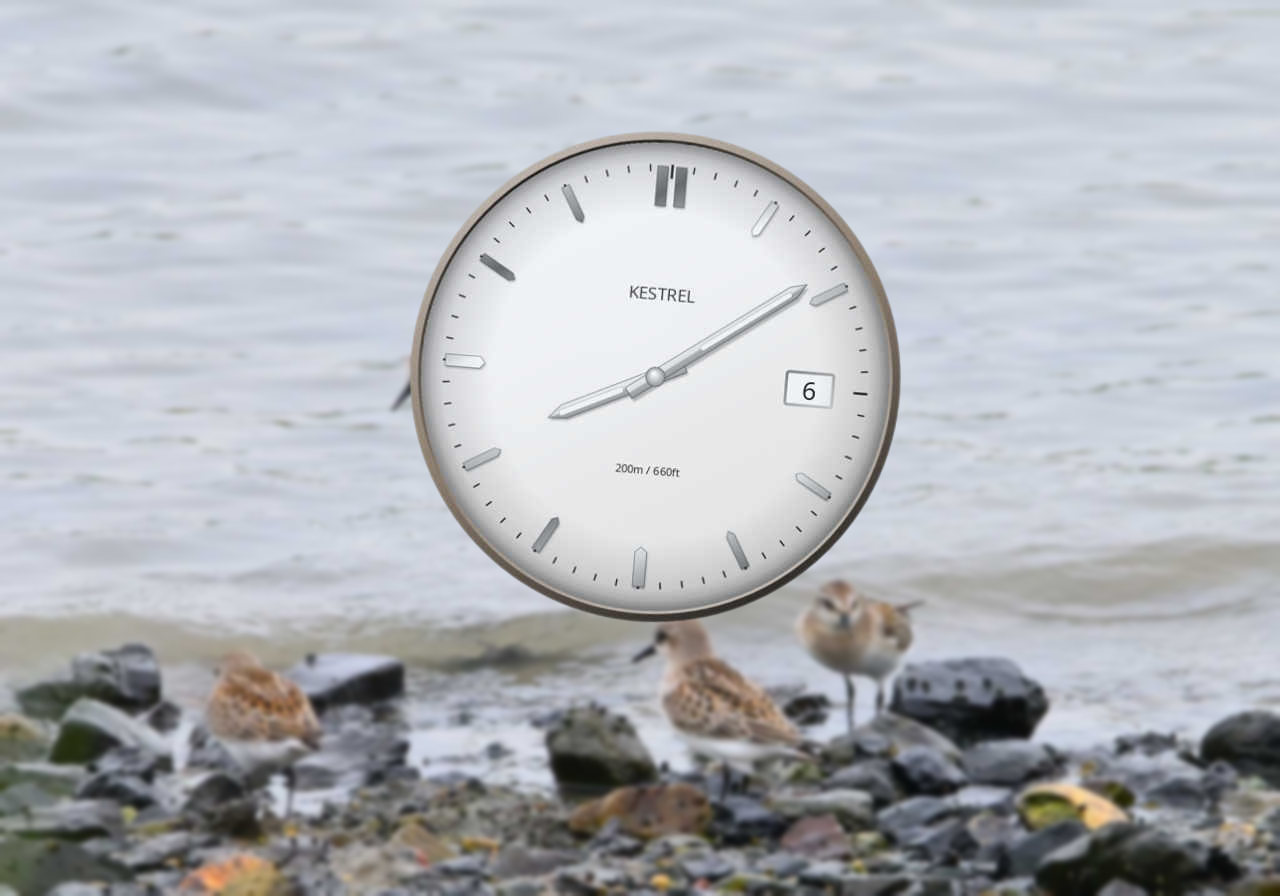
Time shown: {"hour": 8, "minute": 9}
